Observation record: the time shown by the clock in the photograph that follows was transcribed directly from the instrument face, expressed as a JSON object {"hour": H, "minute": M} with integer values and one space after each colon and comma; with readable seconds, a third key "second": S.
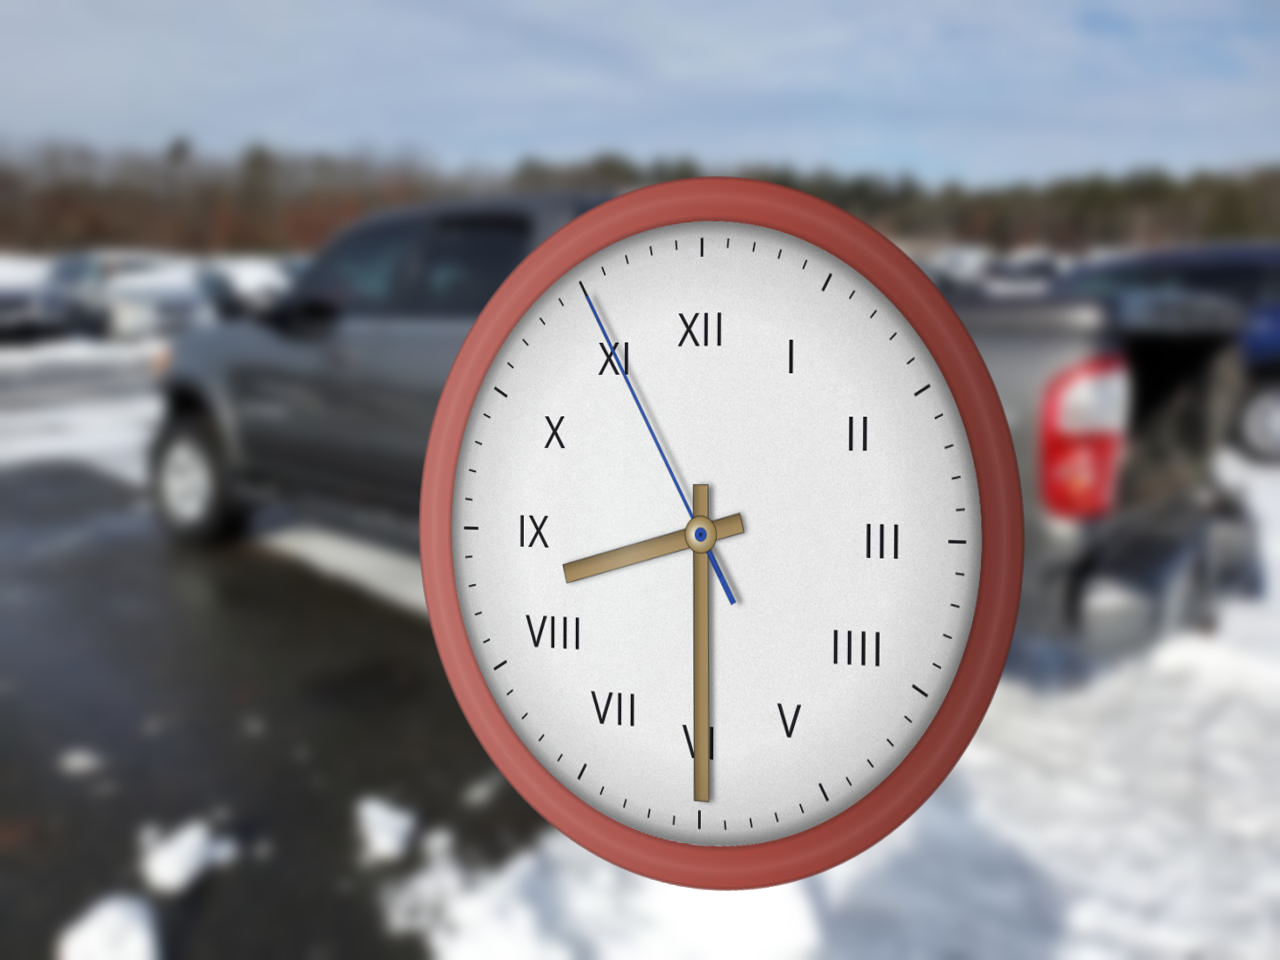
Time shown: {"hour": 8, "minute": 29, "second": 55}
